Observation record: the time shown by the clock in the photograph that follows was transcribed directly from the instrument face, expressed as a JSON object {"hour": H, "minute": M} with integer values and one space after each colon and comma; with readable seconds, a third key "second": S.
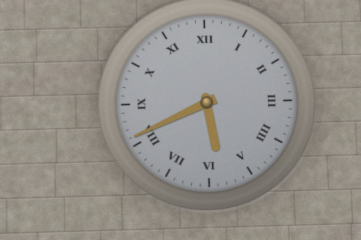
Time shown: {"hour": 5, "minute": 41}
